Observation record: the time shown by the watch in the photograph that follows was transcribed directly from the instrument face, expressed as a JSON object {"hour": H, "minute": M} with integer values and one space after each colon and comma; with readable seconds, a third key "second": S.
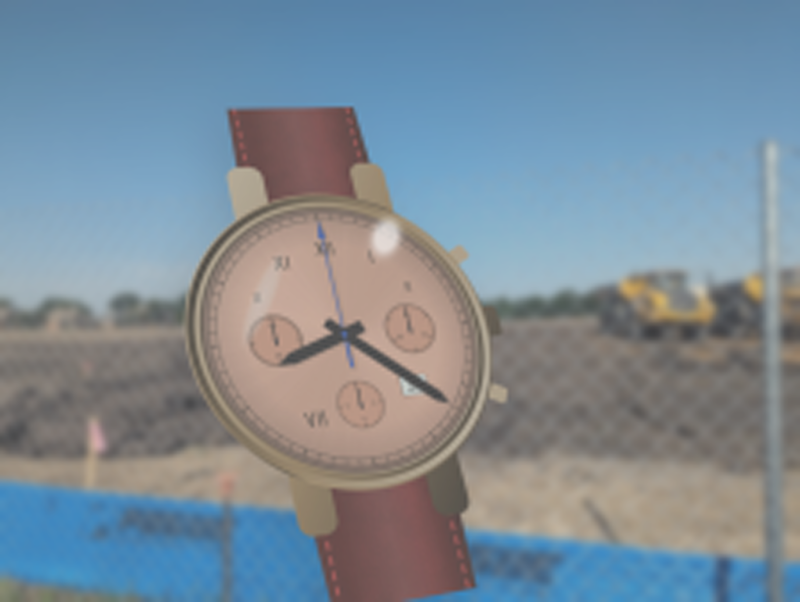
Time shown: {"hour": 8, "minute": 22}
